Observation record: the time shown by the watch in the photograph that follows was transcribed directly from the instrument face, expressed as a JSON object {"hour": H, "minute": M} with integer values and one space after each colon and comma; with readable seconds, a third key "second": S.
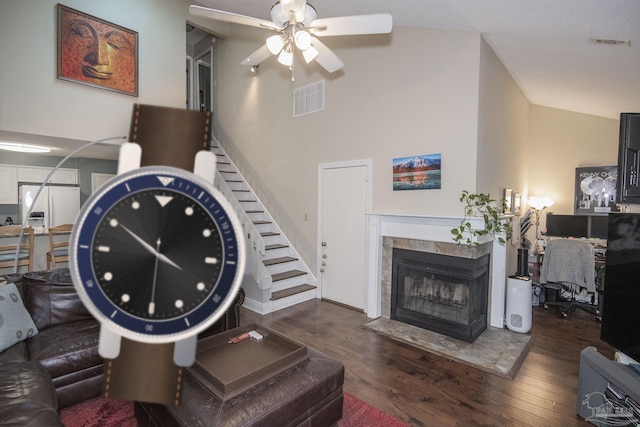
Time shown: {"hour": 3, "minute": 50, "second": 30}
